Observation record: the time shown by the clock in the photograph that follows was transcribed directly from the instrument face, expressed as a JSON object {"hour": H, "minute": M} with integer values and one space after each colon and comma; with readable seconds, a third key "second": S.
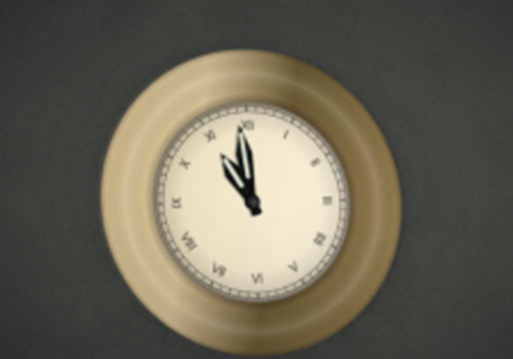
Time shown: {"hour": 10, "minute": 59}
